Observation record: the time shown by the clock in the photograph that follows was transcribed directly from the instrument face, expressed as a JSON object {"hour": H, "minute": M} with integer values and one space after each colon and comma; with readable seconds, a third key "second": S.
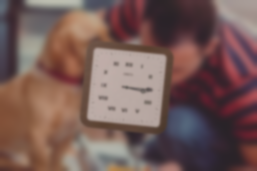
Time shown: {"hour": 3, "minute": 15}
